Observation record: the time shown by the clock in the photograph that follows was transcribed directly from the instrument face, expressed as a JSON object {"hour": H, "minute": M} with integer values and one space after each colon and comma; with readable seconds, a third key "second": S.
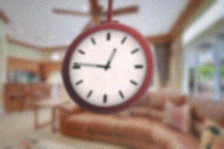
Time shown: {"hour": 12, "minute": 46}
